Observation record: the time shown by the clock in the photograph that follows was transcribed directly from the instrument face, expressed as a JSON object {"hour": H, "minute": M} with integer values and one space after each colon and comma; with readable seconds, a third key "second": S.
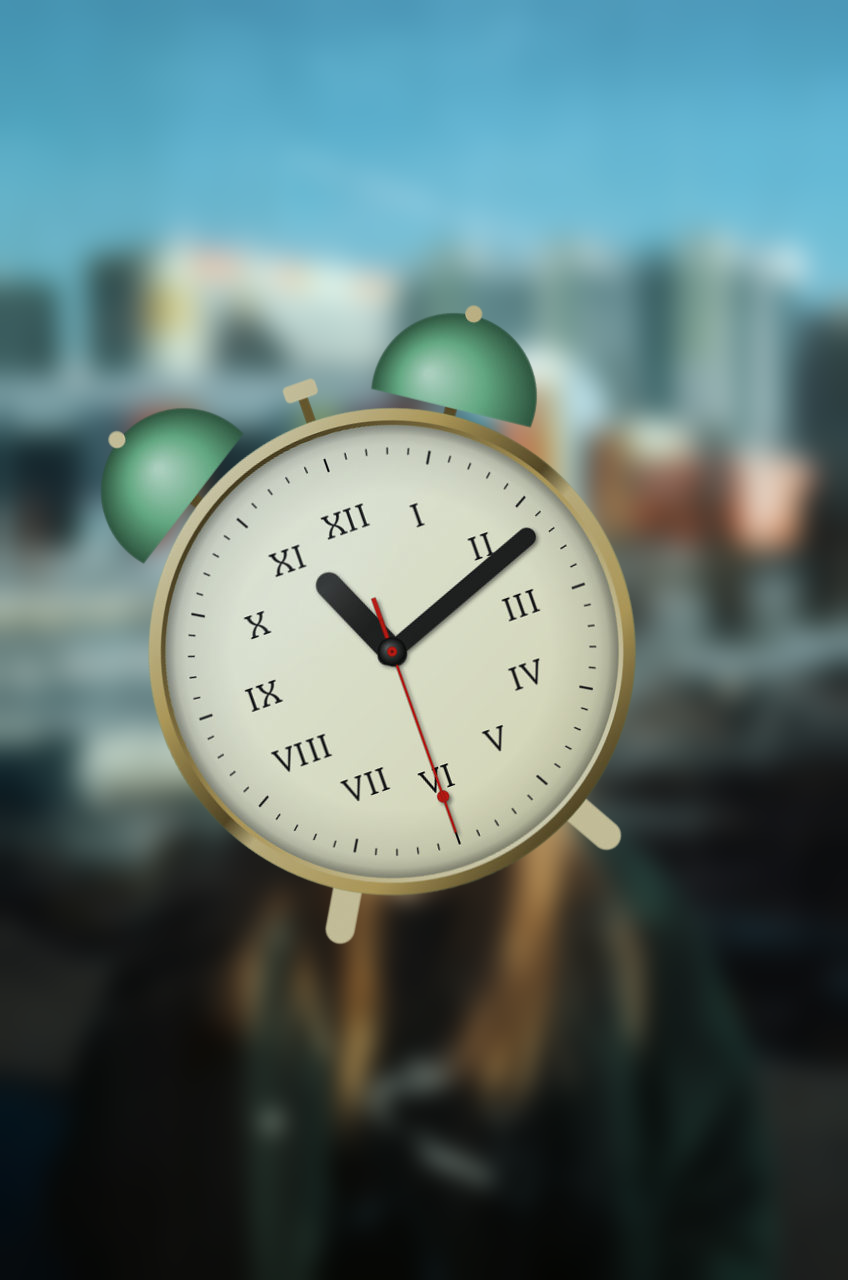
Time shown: {"hour": 11, "minute": 11, "second": 30}
